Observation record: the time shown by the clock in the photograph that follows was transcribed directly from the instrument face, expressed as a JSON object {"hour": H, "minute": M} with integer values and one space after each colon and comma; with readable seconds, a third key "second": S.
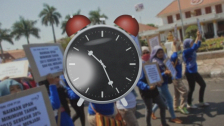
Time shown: {"hour": 10, "minute": 26}
